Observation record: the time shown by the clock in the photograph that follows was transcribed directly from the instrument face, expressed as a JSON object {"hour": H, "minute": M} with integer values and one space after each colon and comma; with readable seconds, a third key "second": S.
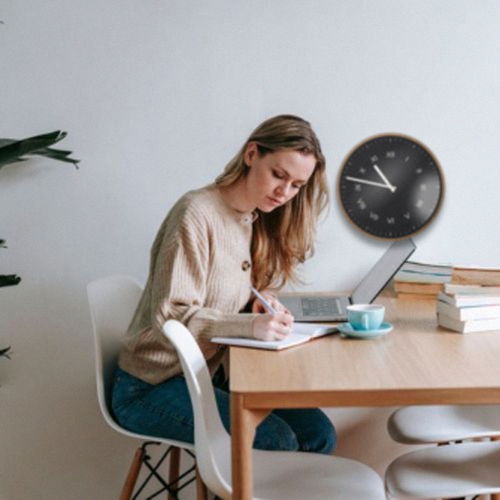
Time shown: {"hour": 10, "minute": 47}
